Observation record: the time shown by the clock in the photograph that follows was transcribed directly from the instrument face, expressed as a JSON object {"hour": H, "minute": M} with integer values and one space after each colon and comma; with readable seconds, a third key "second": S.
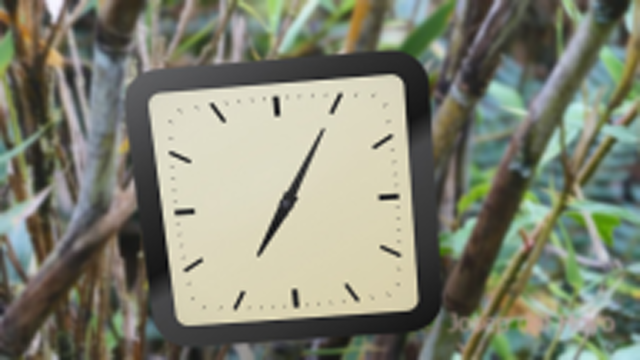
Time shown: {"hour": 7, "minute": 5}
